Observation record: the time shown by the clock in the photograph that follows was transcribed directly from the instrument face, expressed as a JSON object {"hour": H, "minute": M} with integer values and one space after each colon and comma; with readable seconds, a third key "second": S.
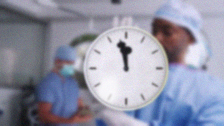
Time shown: {"hour": 11, "minute": 58}
